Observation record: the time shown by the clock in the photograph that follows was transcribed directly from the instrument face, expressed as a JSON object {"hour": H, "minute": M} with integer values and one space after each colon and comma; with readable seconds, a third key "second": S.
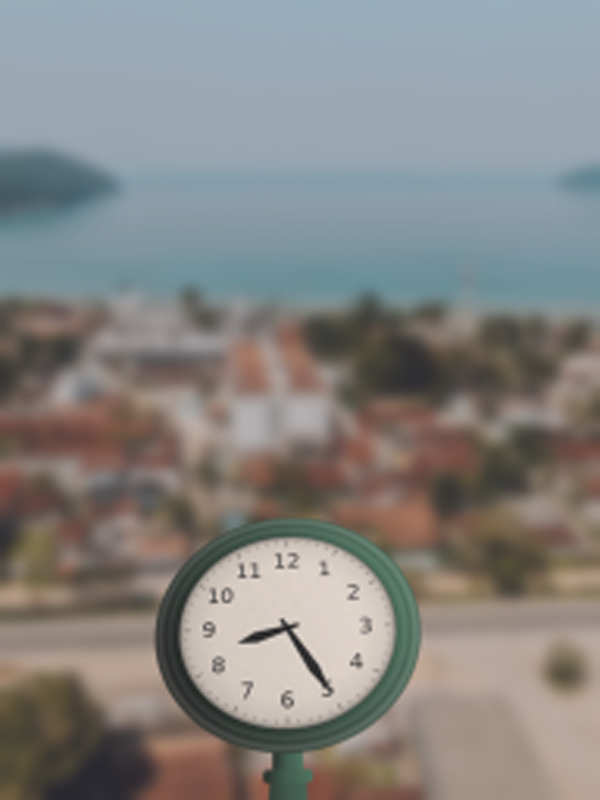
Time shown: {"hour": 8, "minute": 25}
